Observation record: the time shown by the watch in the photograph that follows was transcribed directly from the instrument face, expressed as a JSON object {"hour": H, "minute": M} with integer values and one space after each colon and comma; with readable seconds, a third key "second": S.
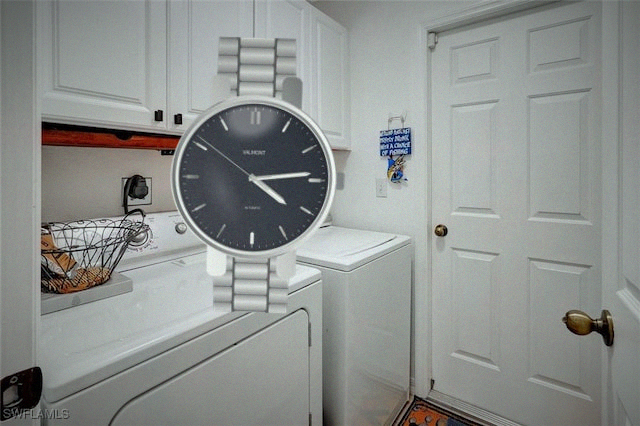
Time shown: {"hour": 4, "minute": 13, "second": 51}
